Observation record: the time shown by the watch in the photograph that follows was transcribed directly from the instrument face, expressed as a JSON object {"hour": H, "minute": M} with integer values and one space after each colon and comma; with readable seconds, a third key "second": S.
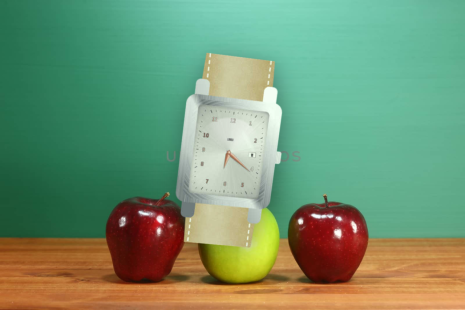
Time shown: {"hour": 6, "minute": 21}
